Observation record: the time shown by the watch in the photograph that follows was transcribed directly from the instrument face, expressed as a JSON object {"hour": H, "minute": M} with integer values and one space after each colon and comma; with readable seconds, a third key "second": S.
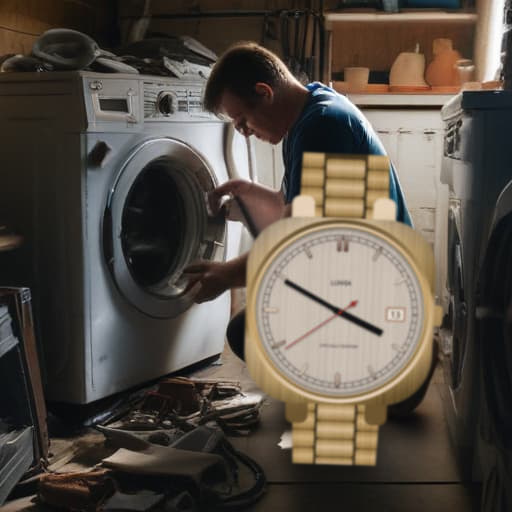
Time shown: {"hour": 3, "minute": 49, "second": 39}
